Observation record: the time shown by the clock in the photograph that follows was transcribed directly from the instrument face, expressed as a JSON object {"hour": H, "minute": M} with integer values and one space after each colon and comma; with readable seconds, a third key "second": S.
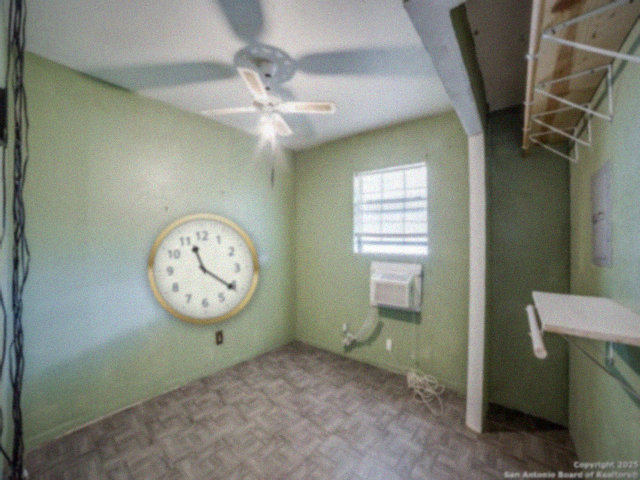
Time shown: {"hour": 11, "minute": 21}
